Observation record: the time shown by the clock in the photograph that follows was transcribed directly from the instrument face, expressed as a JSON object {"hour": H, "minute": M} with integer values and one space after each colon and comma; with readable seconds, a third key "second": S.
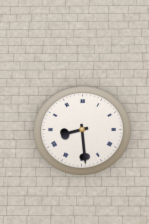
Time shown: {"hour": 8, "minute": 29}
